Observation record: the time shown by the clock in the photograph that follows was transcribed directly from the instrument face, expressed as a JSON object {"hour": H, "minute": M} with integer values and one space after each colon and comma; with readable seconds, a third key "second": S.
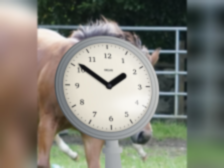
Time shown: {"hour": 1, "minute": 51}
